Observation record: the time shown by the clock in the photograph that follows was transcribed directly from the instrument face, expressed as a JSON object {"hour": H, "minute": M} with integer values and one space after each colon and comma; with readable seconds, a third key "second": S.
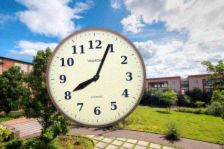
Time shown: {"hour": 8, "minute": 4}
